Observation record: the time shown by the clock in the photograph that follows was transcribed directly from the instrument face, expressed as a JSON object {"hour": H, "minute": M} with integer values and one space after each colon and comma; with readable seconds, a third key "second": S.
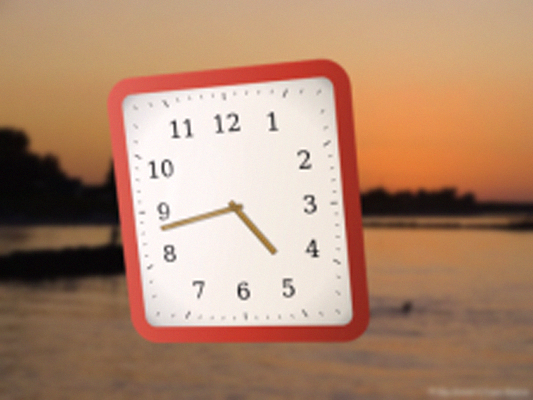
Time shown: {"hour": 4, "minute": 43}
